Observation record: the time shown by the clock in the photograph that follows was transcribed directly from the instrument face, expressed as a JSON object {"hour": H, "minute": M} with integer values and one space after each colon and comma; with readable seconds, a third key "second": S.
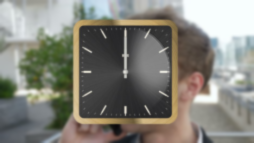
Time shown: {"hour": 12, "minute": 0}
